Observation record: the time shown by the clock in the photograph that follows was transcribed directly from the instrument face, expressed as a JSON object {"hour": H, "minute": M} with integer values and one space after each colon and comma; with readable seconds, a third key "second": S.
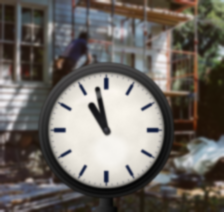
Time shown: {"hour": 10, "minute": 58}
